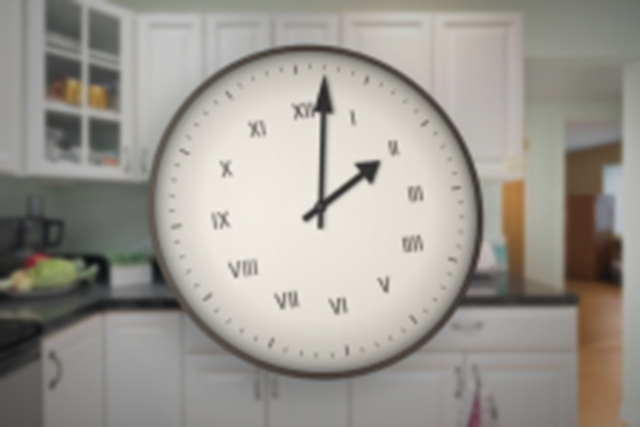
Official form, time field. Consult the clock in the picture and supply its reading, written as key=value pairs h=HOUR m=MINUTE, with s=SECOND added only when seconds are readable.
h=2 m=2
